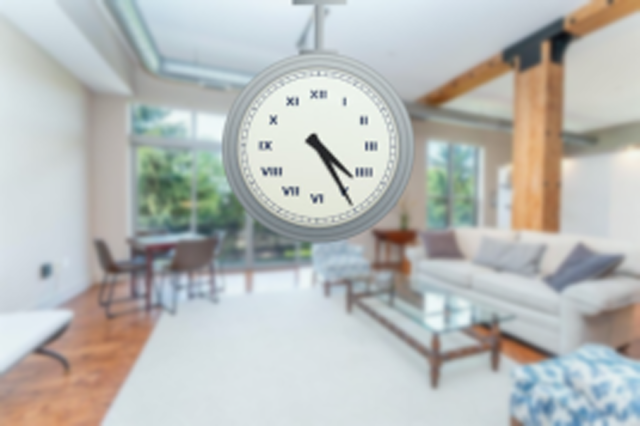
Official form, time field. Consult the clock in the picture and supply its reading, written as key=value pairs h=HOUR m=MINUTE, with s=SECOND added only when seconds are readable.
h=4 m=25
